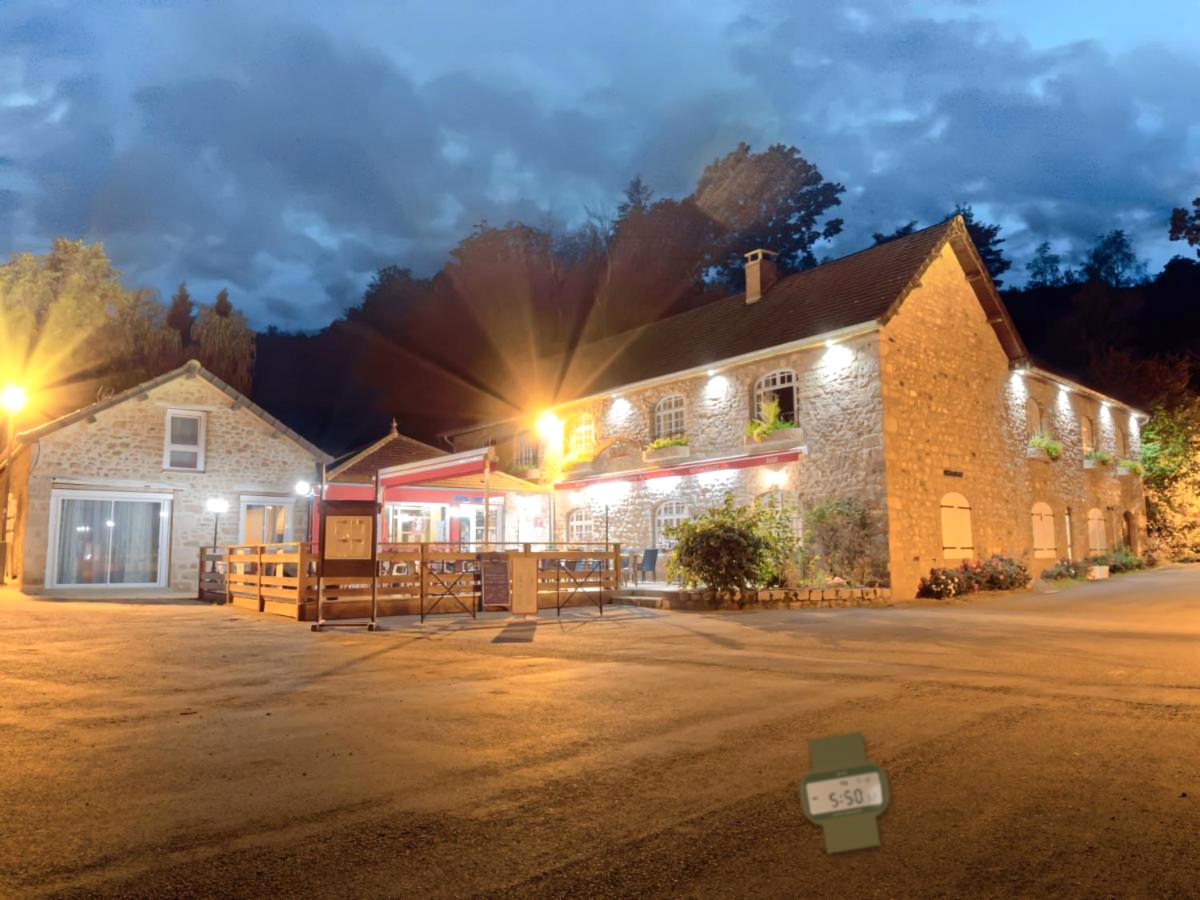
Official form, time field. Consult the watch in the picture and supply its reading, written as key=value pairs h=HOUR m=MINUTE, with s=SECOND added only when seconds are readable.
h=5 m=50
